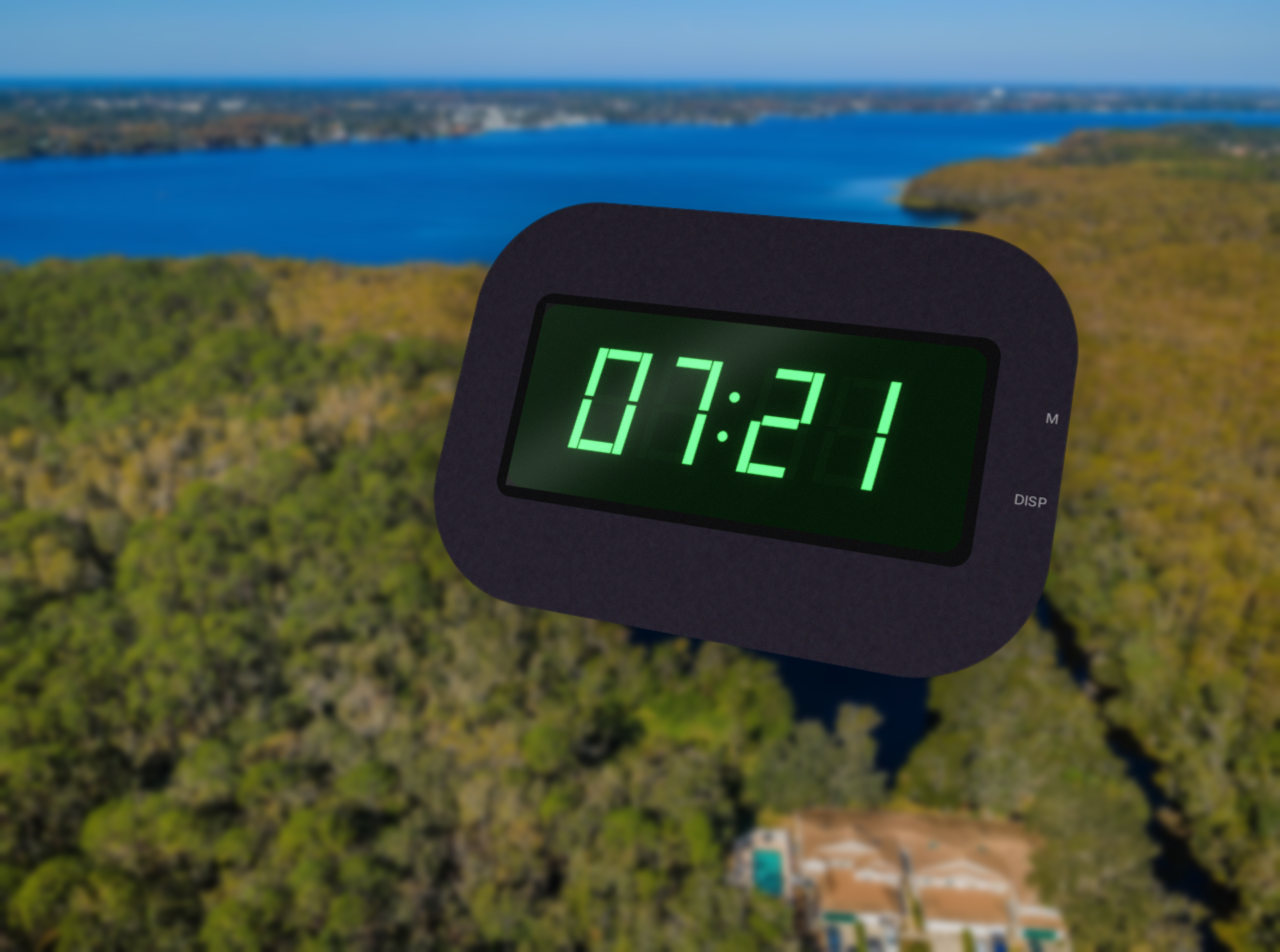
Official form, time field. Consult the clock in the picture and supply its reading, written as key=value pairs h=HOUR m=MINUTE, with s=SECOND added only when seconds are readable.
h=7 m=21
